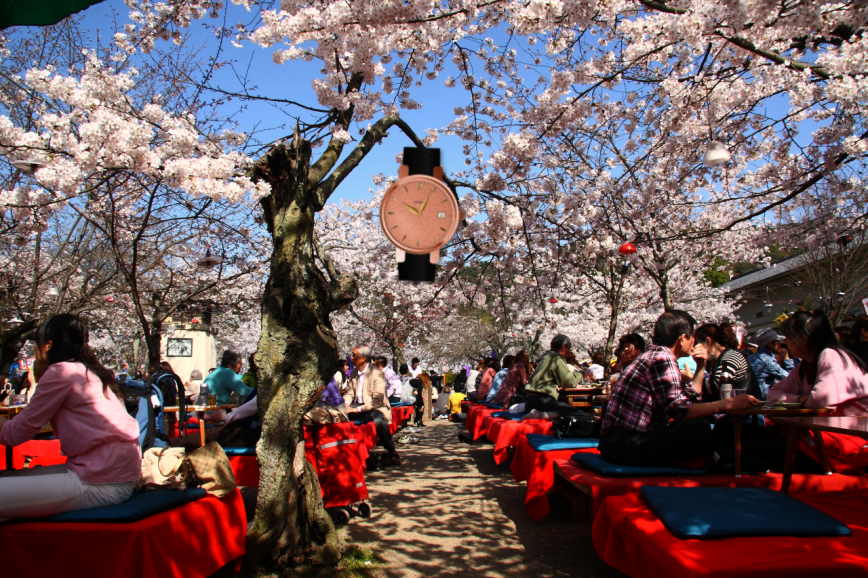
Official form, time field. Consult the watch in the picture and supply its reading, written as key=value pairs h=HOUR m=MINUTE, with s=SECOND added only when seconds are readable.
h=10 m=4
